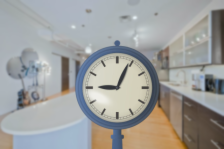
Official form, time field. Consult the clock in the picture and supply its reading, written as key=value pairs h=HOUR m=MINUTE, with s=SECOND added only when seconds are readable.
h=9 m=4
